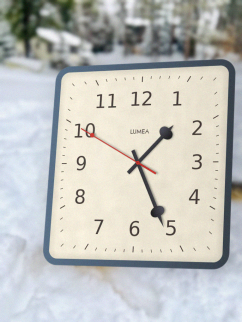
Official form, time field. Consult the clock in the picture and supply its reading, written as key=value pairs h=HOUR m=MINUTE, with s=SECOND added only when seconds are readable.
h=1 m=25 s=50
